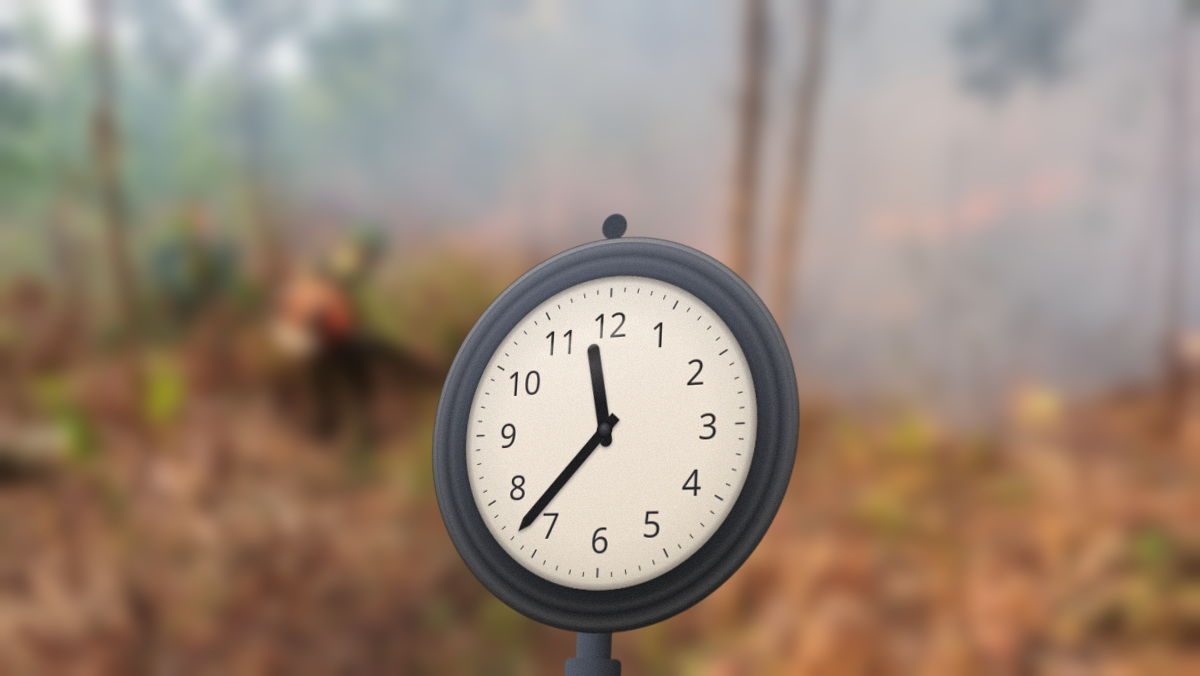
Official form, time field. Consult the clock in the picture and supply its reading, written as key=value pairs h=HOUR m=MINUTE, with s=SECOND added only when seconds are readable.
h=11 m=37
